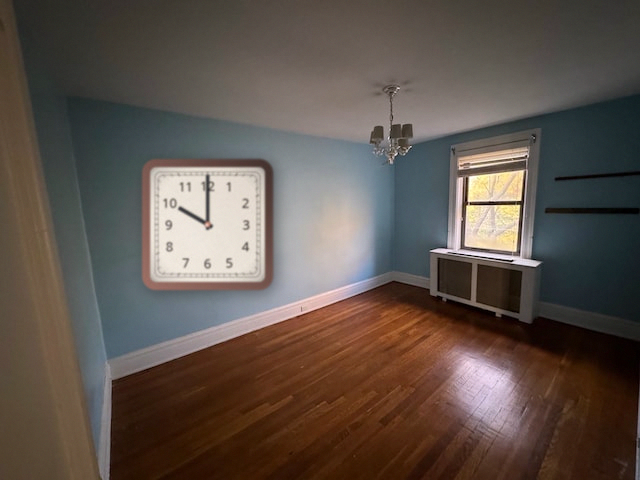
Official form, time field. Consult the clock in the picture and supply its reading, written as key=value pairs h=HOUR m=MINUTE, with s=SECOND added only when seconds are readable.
h=10 m=0
